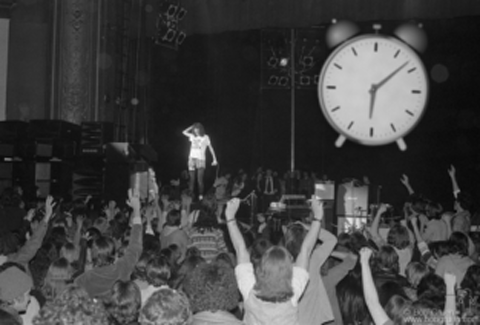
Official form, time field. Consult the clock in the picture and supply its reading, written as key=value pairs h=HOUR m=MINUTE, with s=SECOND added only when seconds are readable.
h=6 m=8
